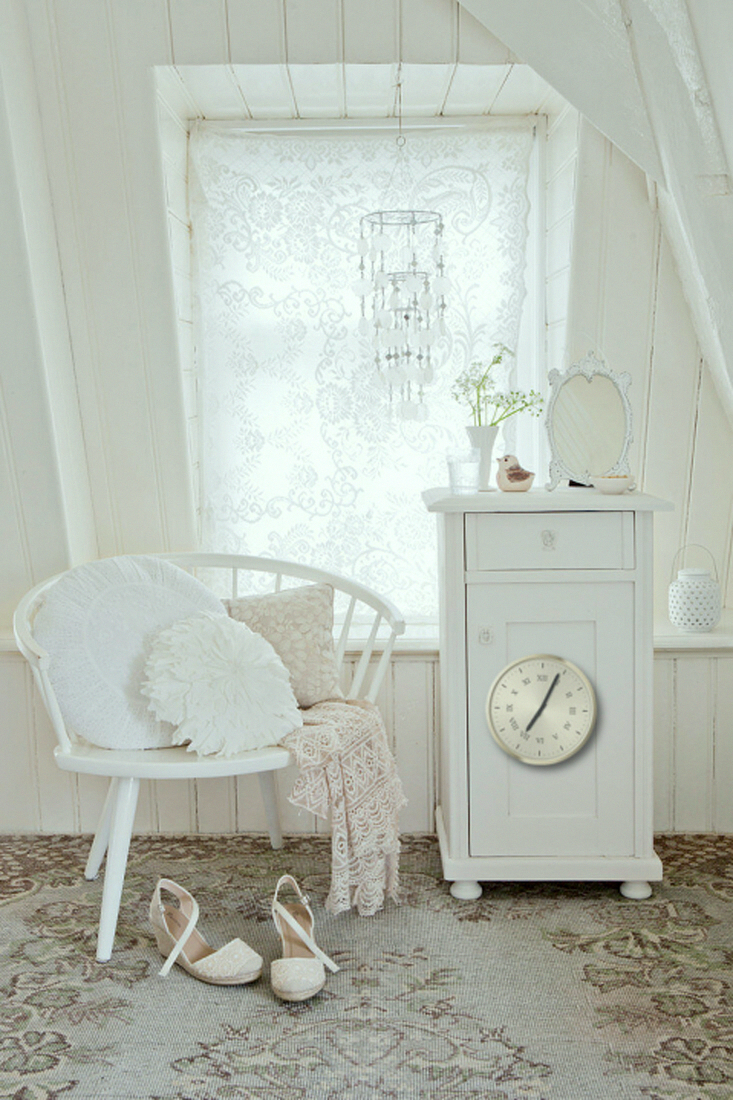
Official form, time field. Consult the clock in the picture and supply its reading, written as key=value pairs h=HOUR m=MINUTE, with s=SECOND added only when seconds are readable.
h=7 m=4
